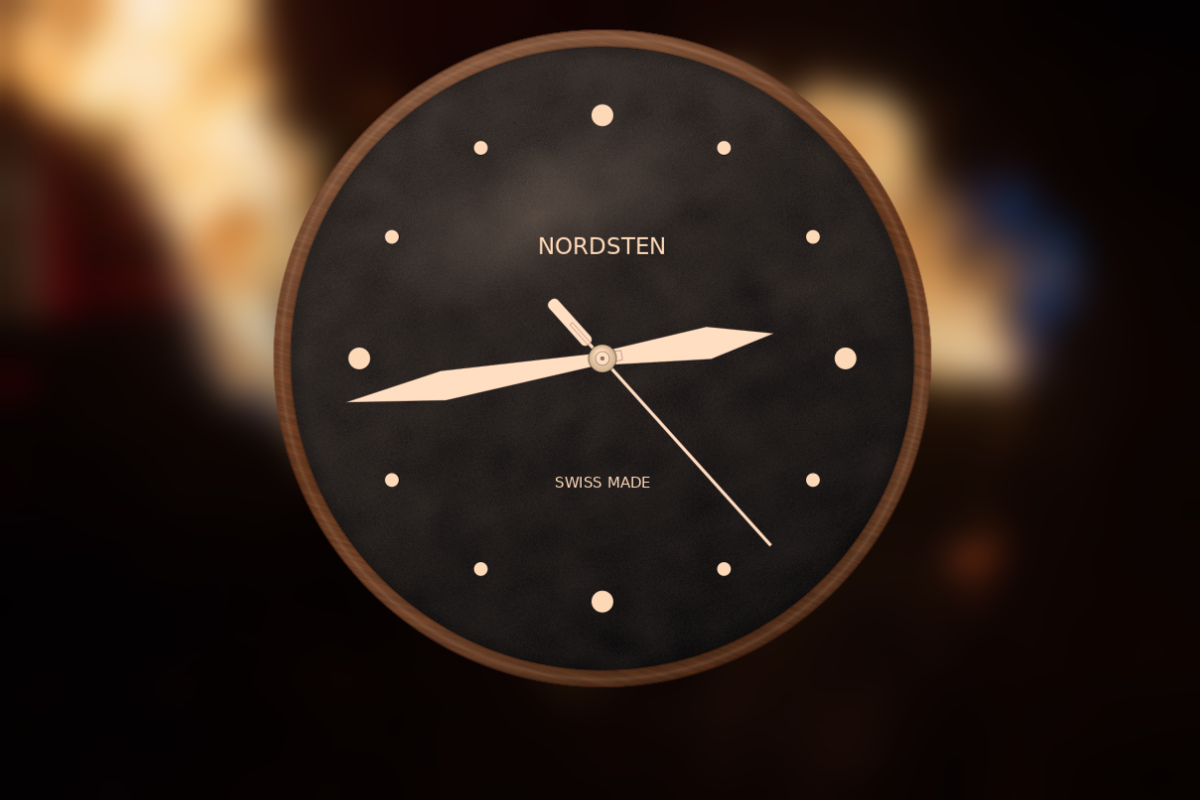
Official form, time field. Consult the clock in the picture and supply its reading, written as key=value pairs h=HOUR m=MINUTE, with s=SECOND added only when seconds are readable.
h=2 m=43 s=23
